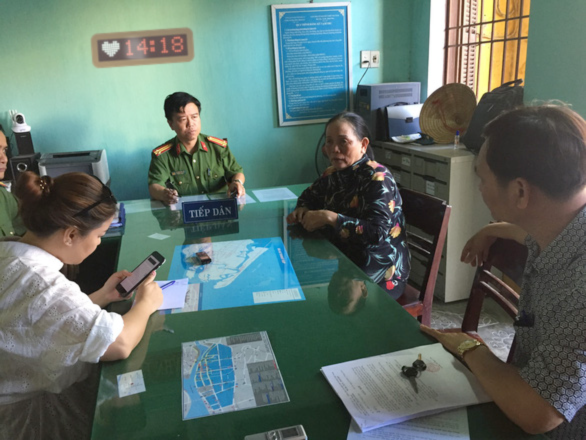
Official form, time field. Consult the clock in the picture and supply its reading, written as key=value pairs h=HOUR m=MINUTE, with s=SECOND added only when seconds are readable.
h=14 m=18
